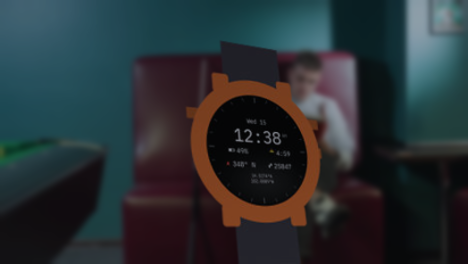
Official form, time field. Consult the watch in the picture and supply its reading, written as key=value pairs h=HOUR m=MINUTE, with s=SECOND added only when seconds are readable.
h=12 m=38
